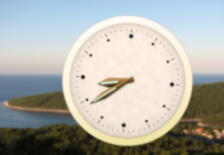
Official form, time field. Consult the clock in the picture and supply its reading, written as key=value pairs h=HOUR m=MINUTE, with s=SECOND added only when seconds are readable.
h=8 m=39
